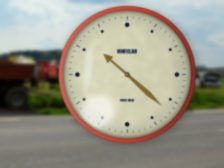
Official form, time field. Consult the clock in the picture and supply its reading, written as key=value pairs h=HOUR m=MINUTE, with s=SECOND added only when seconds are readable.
h=10 m=22
